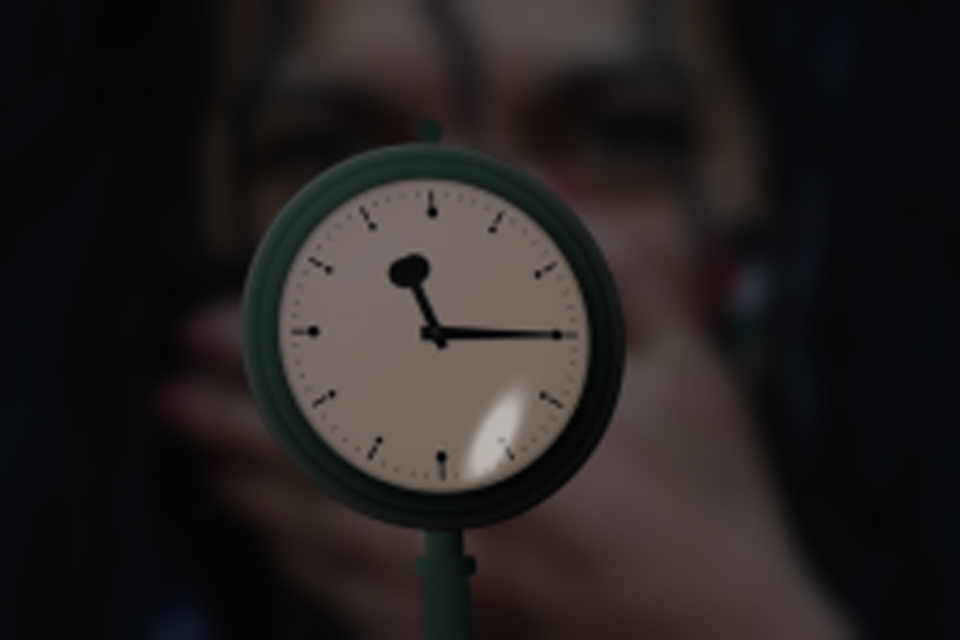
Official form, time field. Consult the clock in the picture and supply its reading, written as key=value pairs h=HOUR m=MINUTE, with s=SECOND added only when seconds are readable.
h=11 m=15
